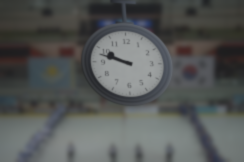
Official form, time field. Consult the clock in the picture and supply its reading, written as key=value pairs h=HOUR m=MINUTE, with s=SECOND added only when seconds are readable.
h=9 m=48
